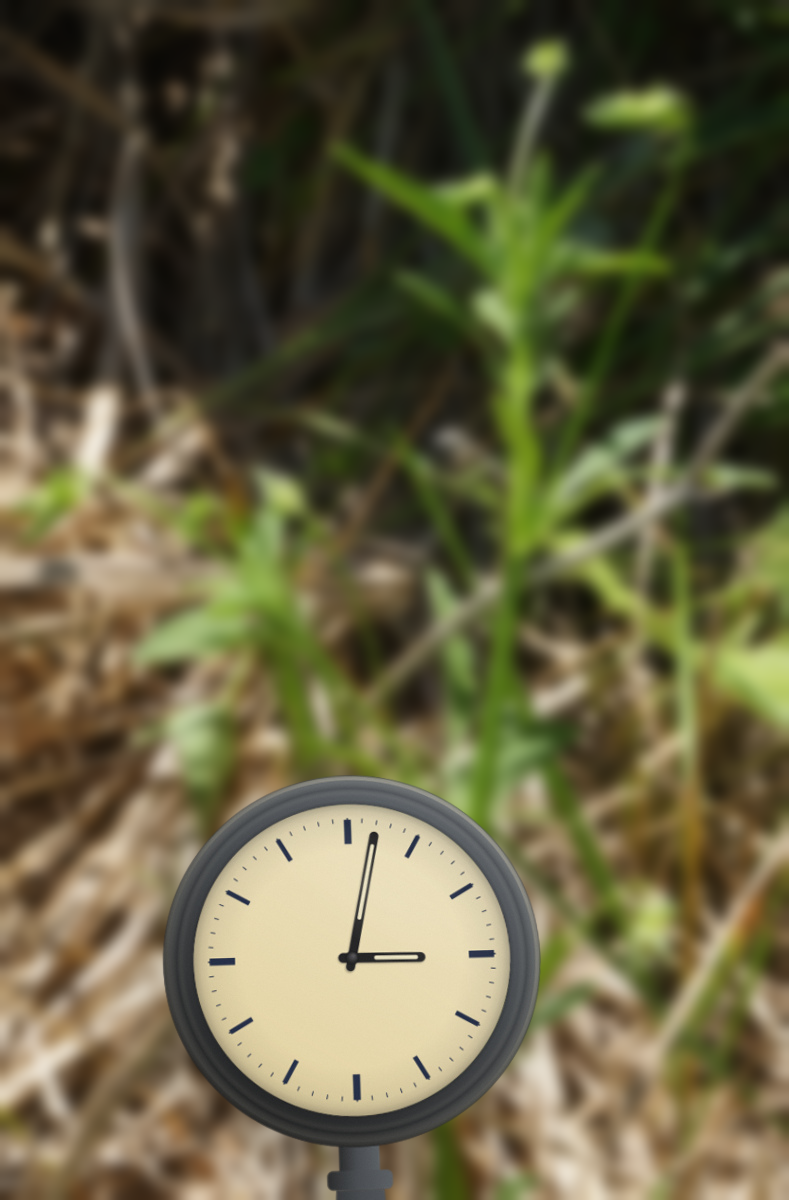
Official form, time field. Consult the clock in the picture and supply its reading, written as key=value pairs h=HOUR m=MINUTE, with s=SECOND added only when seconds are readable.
h=3 m=2
